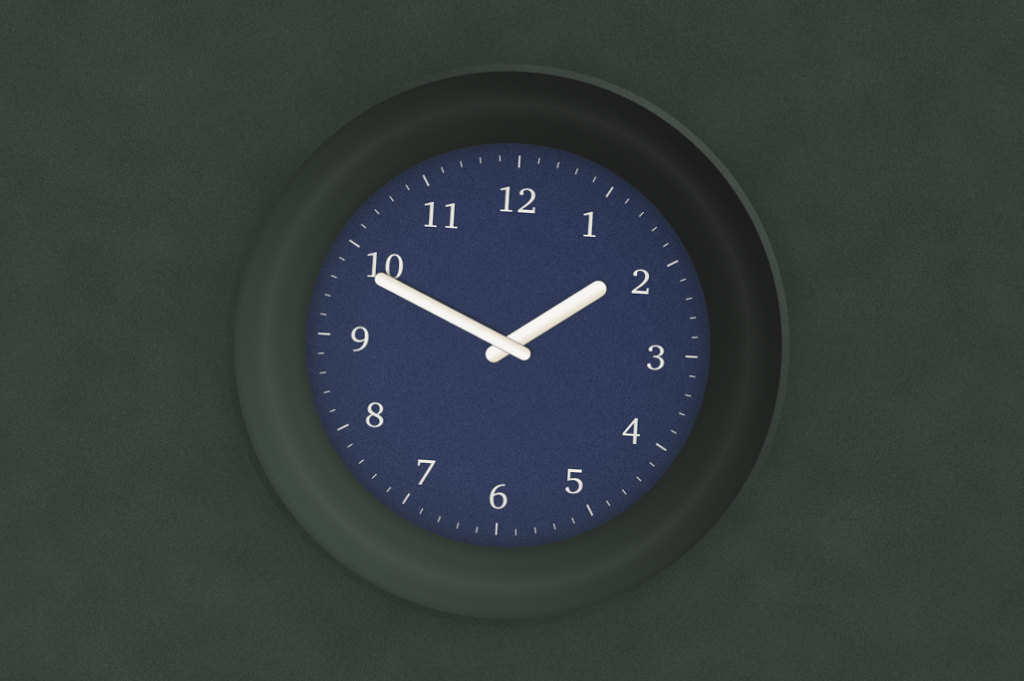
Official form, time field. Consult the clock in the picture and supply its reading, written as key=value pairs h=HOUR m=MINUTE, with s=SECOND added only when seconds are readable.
h=1 m=49
